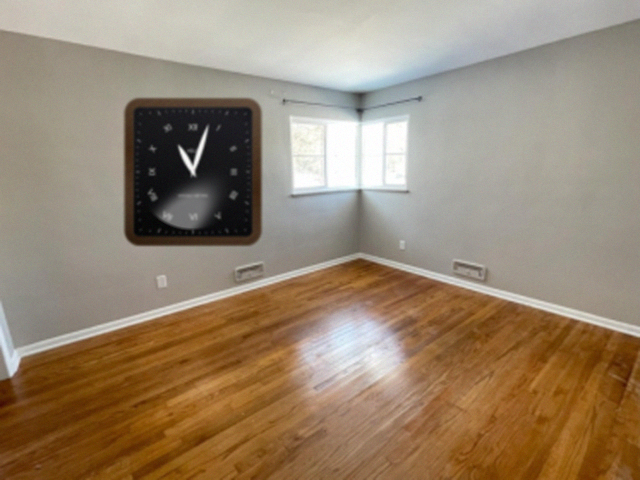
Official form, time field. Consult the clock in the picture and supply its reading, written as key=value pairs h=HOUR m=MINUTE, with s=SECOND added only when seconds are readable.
h=11 m=3
